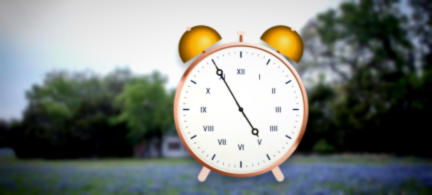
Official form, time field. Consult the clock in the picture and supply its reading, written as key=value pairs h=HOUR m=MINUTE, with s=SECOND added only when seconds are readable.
h=4 m=55
